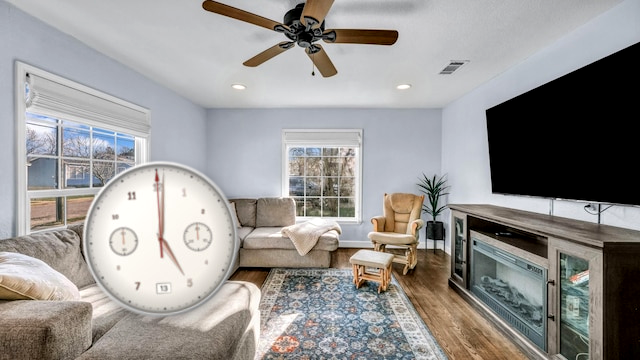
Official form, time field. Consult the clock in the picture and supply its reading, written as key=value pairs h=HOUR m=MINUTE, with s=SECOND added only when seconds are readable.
h=5 m=1
